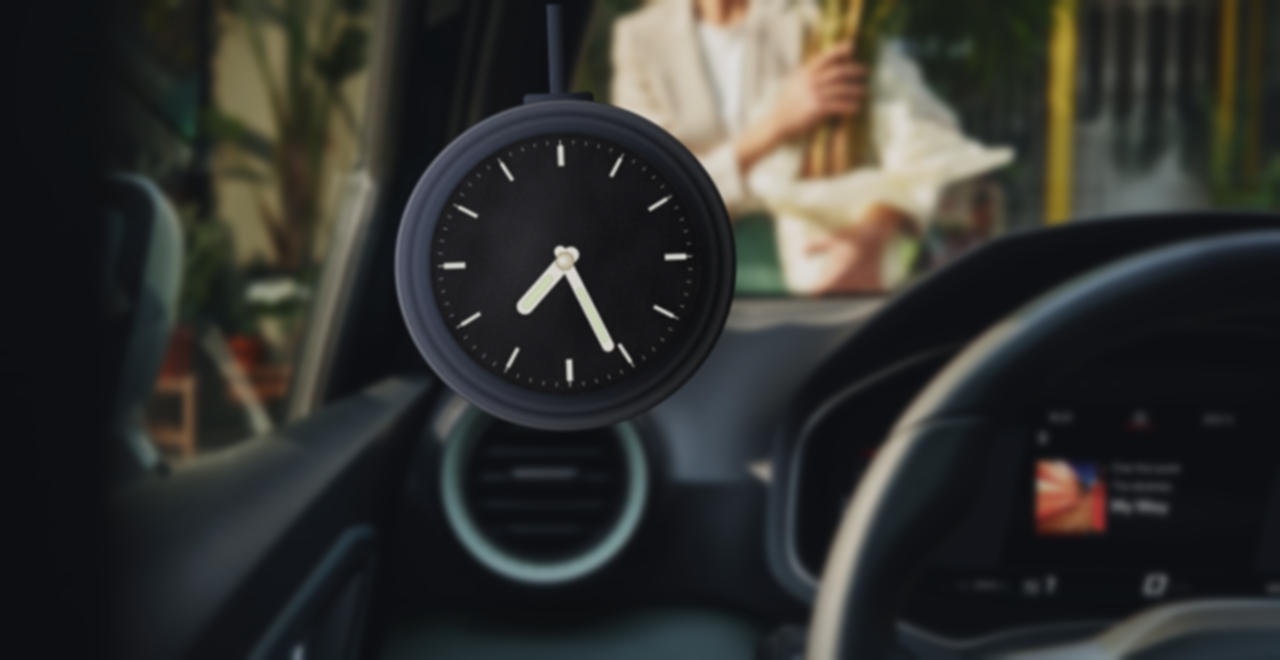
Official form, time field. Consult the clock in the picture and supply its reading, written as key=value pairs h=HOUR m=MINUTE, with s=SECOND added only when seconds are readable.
h=7 m=26
